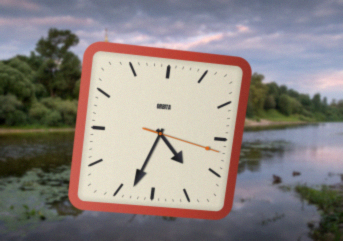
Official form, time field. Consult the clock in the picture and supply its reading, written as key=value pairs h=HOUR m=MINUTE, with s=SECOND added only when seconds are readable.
h=4 m=33 s=17
